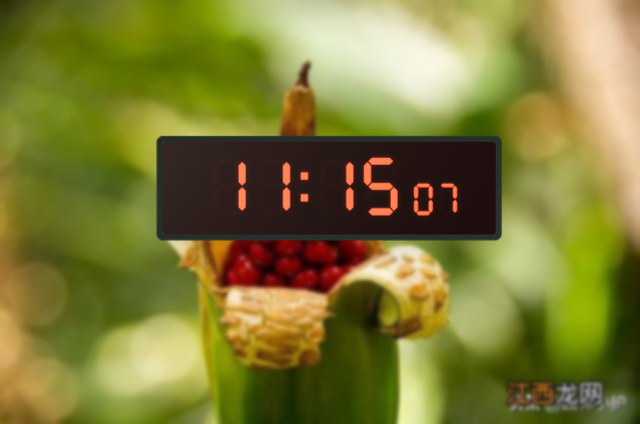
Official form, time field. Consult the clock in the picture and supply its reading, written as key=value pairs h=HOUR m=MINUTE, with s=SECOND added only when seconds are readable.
h=11 m=15 s=7
